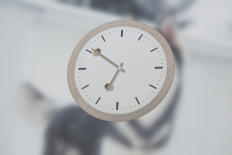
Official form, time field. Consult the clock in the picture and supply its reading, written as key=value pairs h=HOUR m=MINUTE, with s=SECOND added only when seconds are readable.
h=6 m=51
